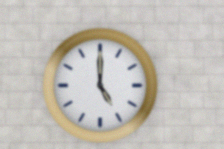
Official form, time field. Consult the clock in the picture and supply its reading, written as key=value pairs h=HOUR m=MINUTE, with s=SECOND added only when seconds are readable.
h=5 m=0
